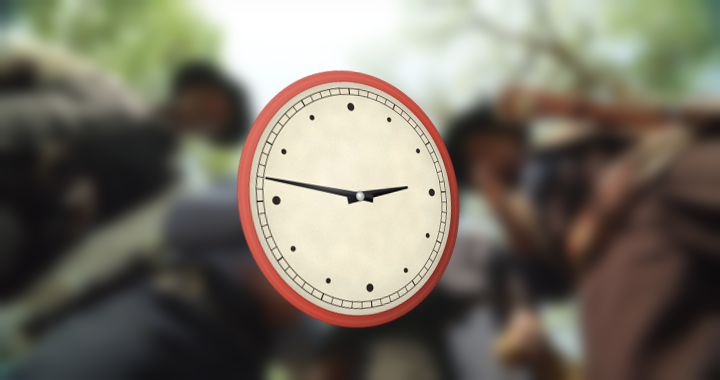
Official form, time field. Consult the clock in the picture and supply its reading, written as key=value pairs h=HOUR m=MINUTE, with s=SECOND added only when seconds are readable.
h=2 m=47
